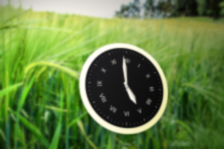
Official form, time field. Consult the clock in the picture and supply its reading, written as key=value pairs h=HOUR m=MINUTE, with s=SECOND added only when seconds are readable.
h=4 m=59
